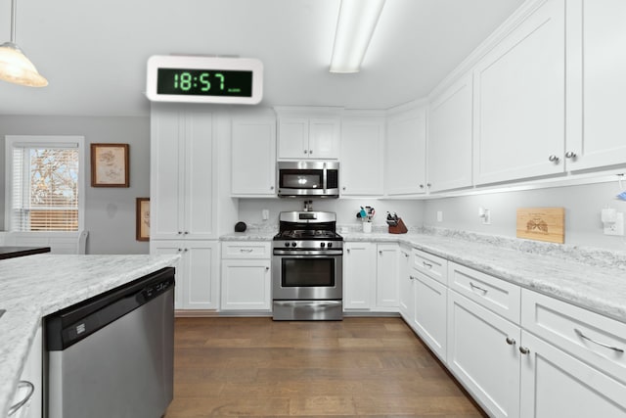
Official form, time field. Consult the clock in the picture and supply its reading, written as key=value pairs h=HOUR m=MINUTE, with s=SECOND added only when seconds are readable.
h=18 m=57
